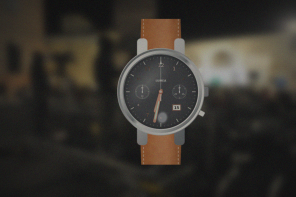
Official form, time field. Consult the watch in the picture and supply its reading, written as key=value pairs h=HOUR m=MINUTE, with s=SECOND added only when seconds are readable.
h=6 m=32
